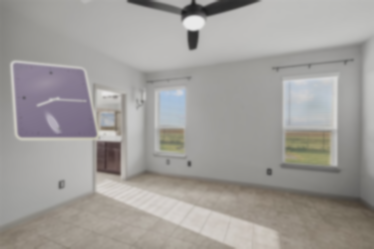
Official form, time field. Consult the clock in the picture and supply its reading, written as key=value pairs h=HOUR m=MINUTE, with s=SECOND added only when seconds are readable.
h=8 m=15
